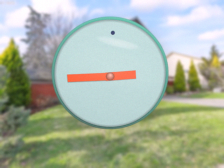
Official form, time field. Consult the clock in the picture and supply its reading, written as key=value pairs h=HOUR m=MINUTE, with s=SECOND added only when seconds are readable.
h=2 m=44
